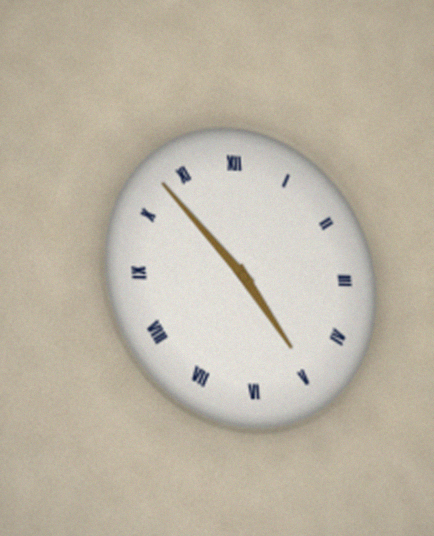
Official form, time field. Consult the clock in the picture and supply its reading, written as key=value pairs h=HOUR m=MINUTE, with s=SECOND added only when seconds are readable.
h=4 m=53
